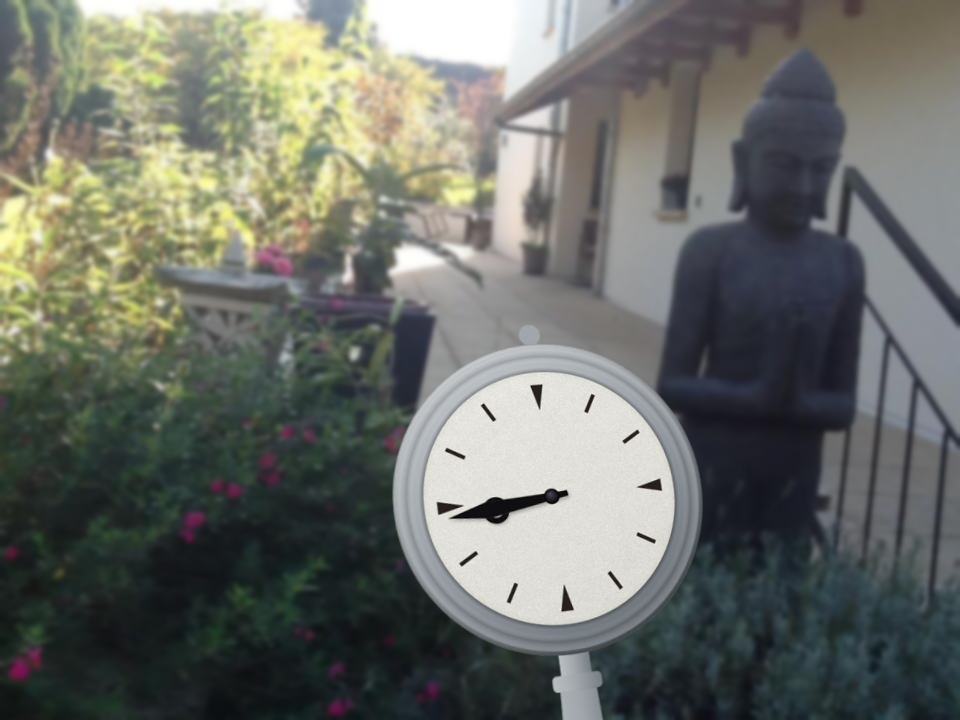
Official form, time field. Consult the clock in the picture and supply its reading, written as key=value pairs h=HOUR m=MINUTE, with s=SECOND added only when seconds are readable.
h=8 m=44
